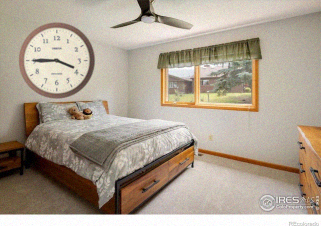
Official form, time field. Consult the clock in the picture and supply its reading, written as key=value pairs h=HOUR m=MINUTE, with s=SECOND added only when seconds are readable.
h=3 m=45
